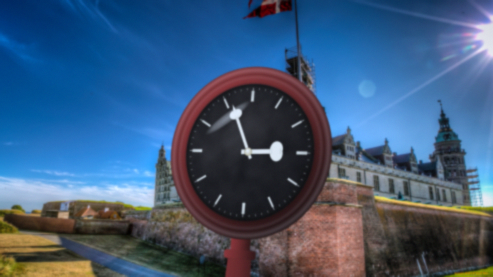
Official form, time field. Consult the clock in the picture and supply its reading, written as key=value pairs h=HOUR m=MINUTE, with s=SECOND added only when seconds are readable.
h=2 m=56
